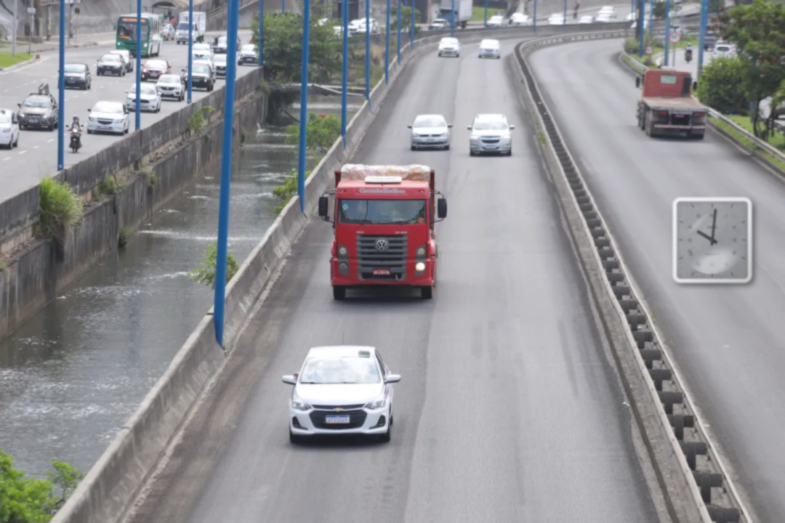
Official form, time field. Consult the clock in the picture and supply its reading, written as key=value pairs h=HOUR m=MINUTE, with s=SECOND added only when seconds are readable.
h=10 m=1
